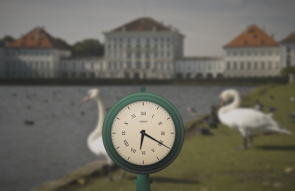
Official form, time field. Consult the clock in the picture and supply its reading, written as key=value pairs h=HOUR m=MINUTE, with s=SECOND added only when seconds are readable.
h=6 m=20
